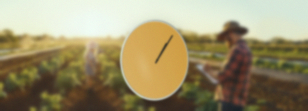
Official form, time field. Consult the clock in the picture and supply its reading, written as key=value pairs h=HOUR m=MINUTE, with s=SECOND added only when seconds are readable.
h=1 m=6
